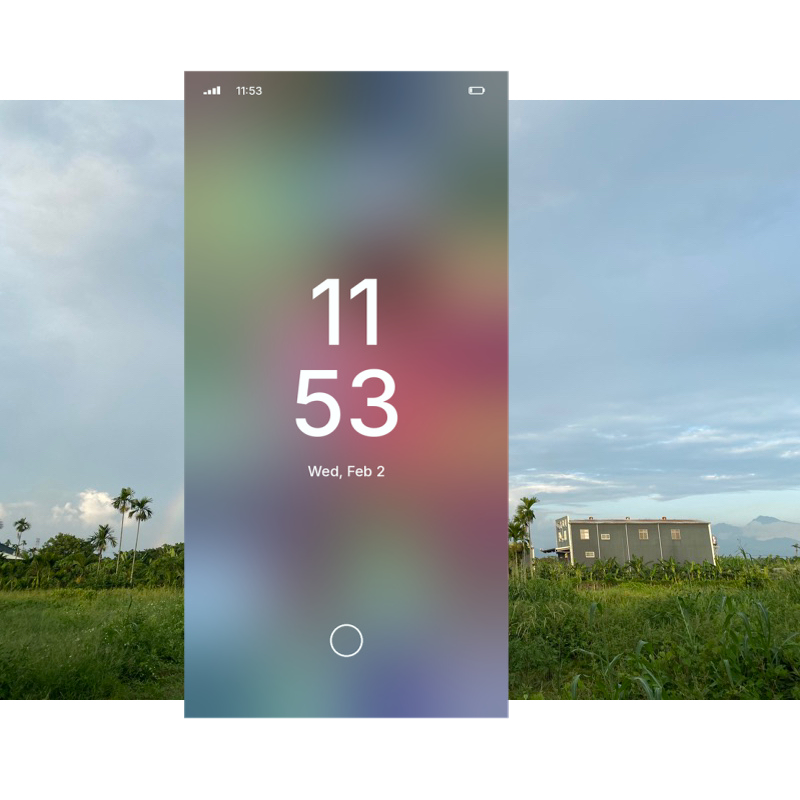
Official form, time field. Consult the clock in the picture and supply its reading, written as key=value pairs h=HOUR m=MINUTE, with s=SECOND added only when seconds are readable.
h=11 m=53
